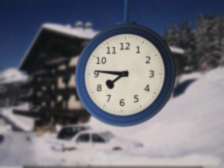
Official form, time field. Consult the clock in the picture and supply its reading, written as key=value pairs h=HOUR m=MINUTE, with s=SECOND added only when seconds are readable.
h=7 m=46
